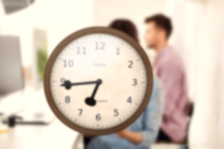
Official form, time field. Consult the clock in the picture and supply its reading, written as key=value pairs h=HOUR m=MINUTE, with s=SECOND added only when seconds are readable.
h=6 m=44
